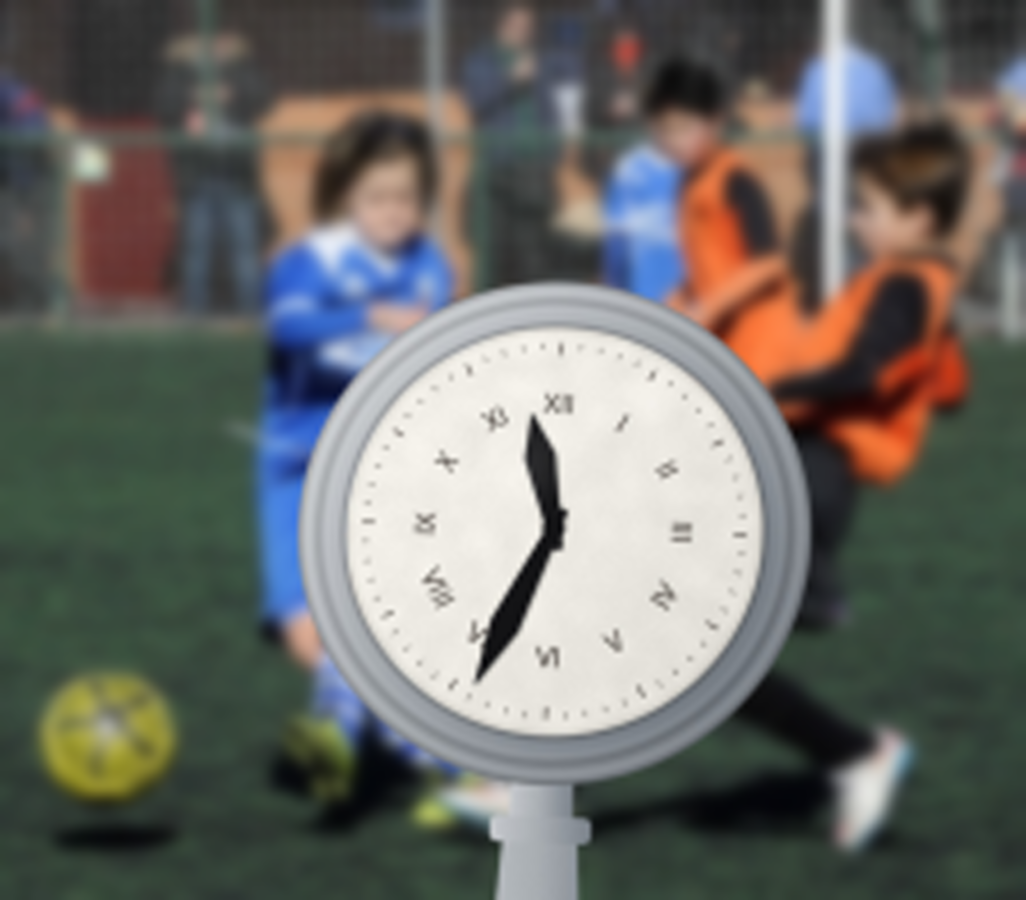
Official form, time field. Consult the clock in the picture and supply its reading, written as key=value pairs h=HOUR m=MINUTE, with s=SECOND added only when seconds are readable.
h=11 m=34
